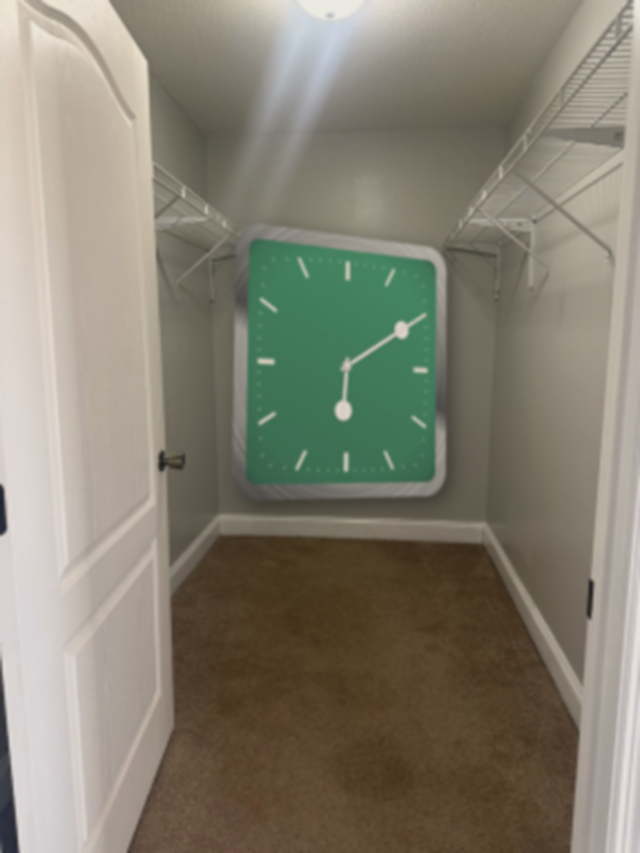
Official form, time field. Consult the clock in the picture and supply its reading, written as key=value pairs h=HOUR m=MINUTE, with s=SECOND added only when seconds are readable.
h=6 m=10
